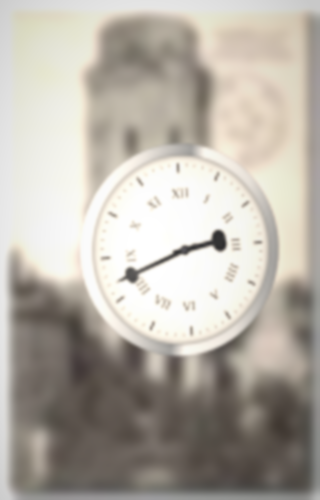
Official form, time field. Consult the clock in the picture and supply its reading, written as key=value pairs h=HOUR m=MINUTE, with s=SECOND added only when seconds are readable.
h=2 m=42
